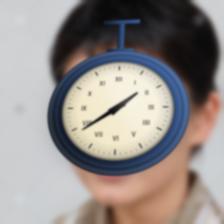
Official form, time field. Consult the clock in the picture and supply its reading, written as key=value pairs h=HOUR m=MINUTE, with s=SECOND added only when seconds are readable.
h=1 m=39
